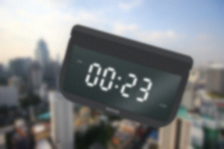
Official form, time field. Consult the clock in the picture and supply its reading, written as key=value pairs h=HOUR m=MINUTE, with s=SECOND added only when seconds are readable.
h=0 m=23
